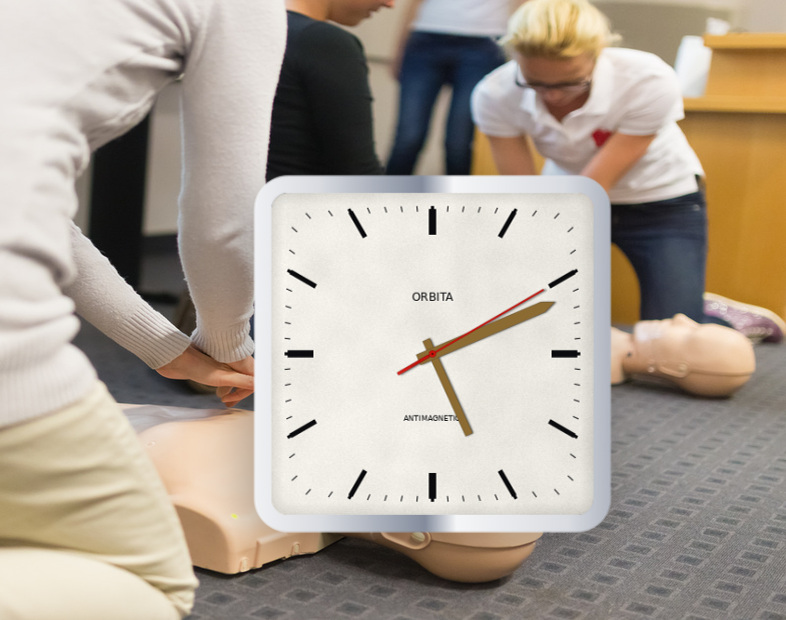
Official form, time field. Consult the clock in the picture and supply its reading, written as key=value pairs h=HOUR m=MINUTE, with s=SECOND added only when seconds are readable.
h=5 m=11 s=10
